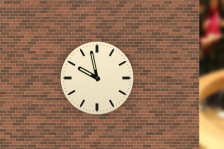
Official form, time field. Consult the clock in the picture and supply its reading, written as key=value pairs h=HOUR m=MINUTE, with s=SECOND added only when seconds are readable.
h=9 m=58
